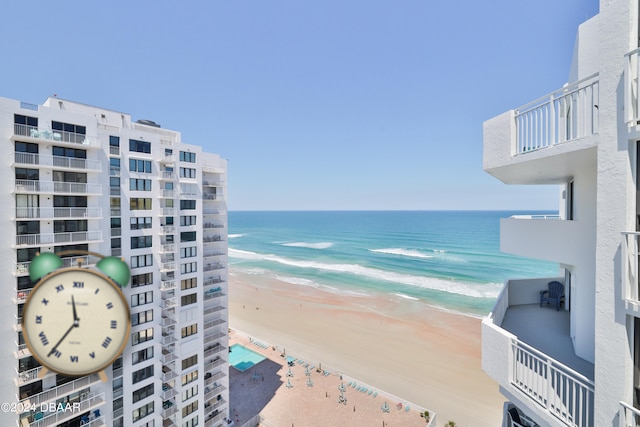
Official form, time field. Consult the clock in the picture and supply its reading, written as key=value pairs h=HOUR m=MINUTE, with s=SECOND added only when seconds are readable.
h=11 m=36
